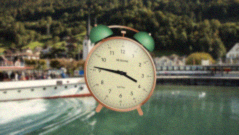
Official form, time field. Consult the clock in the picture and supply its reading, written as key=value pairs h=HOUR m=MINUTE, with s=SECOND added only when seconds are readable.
h=3 m=46
